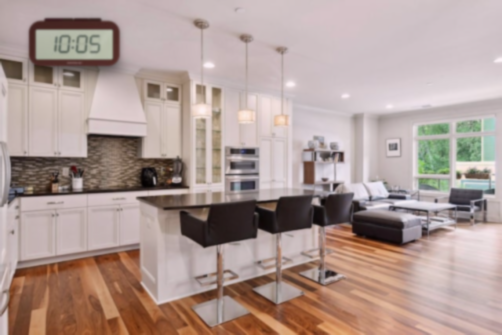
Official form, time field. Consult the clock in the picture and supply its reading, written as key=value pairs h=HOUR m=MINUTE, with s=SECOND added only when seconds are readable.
h=10 m=5
